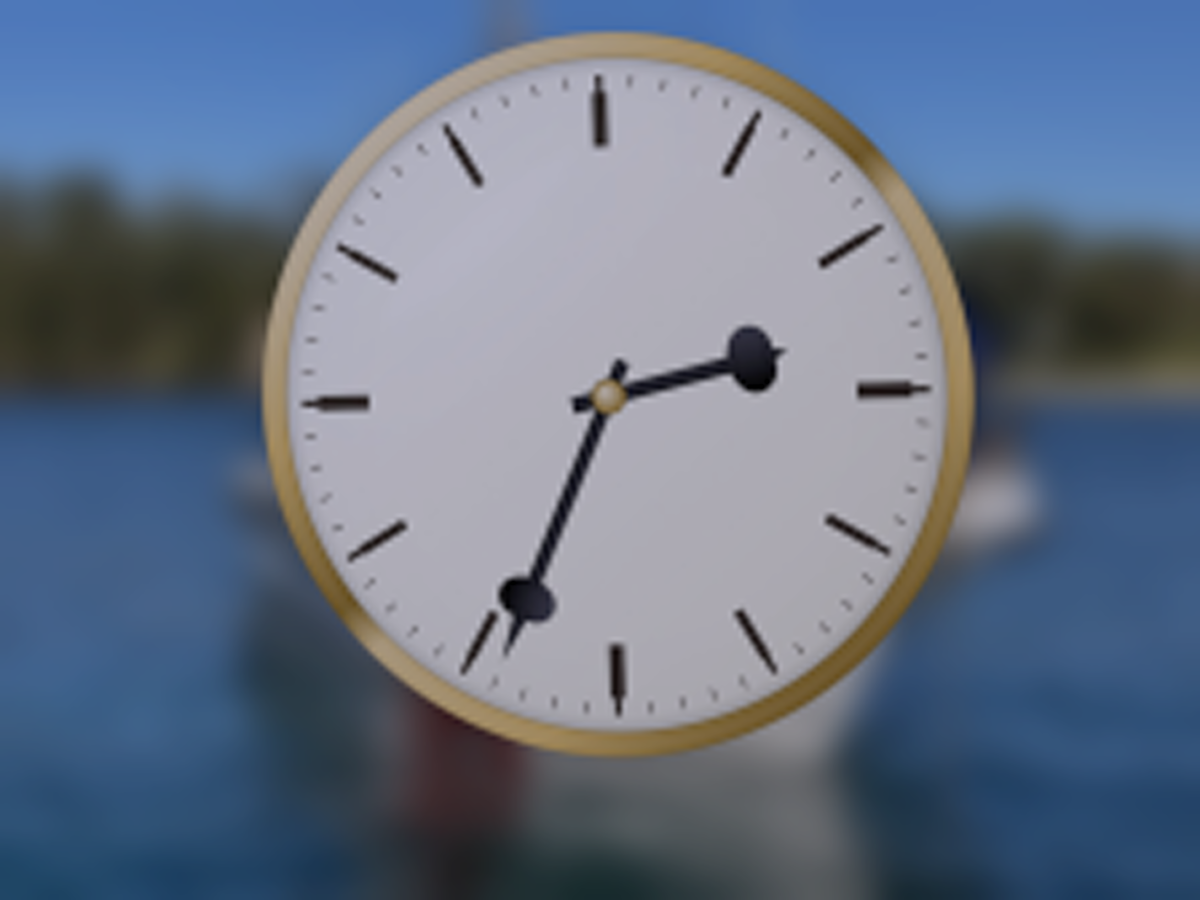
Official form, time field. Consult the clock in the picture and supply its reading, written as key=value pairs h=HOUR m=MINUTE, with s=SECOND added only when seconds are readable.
h=2 m=34
